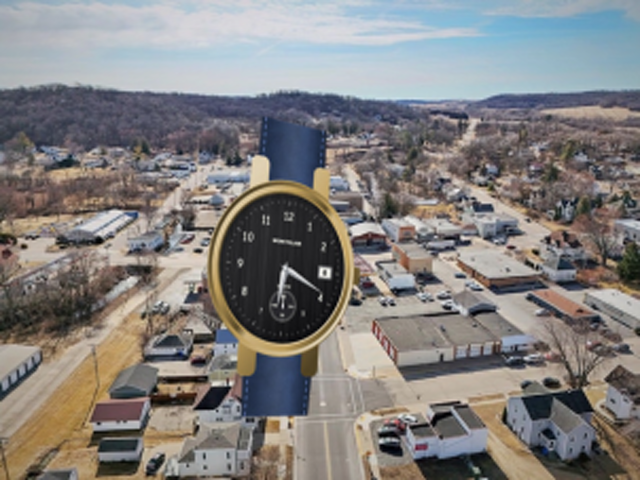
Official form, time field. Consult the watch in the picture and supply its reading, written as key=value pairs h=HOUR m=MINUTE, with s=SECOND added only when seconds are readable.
h=6 m=19
